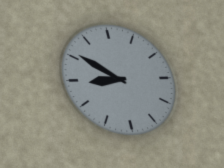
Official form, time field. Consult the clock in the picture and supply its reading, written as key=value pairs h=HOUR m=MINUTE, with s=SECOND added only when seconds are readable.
h=8 m=51
